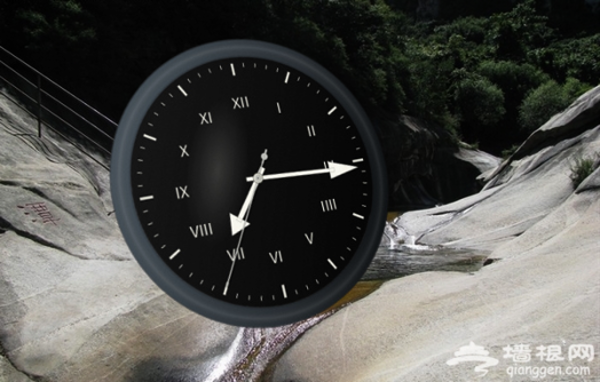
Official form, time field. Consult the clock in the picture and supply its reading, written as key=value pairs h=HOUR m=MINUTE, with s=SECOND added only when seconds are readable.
h=7 m=15 s=35
